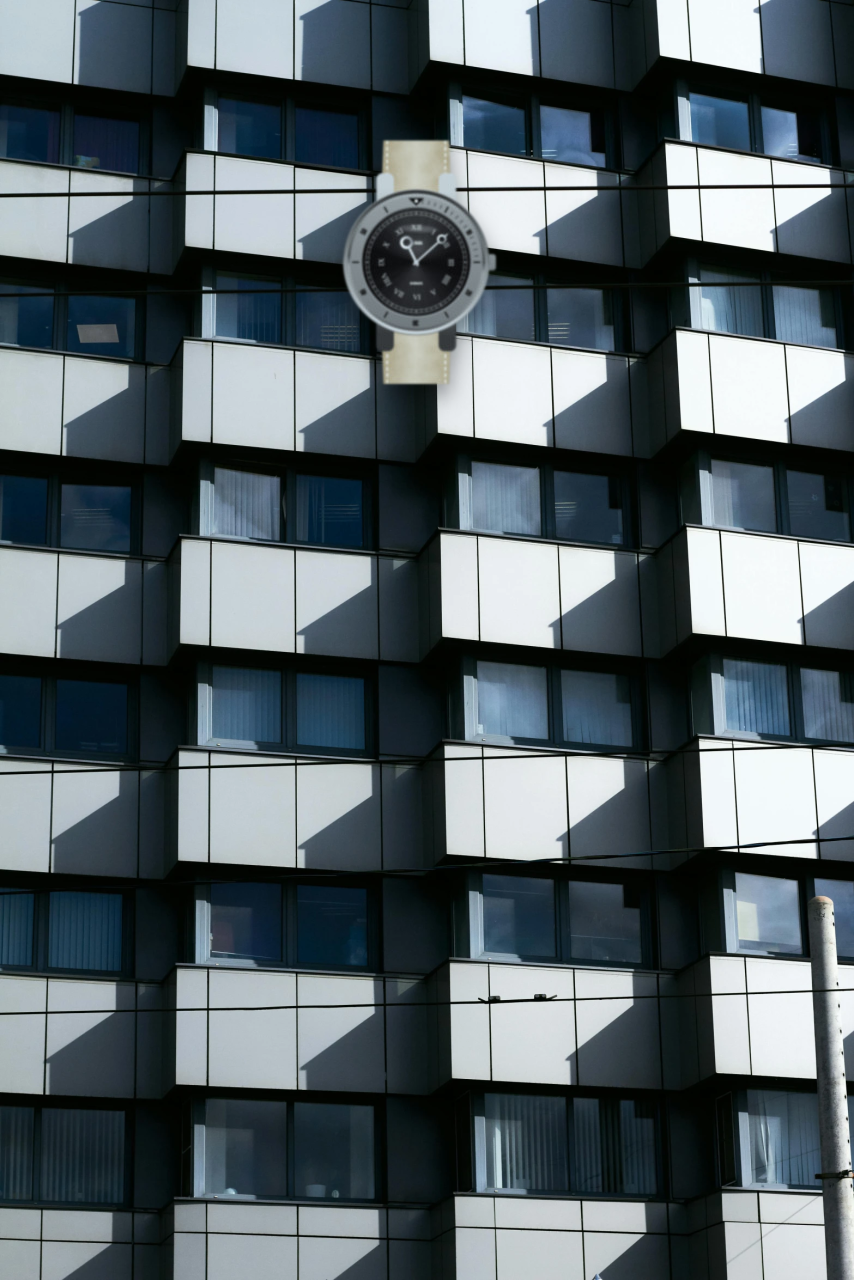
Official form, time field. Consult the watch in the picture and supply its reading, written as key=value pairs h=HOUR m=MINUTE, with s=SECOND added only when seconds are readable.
h=11 m=8
